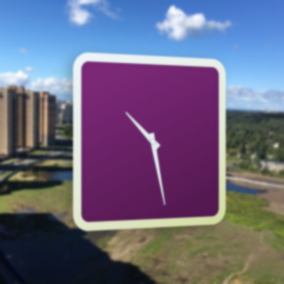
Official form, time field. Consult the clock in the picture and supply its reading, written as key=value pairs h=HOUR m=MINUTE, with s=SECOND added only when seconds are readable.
h=10 m=28
